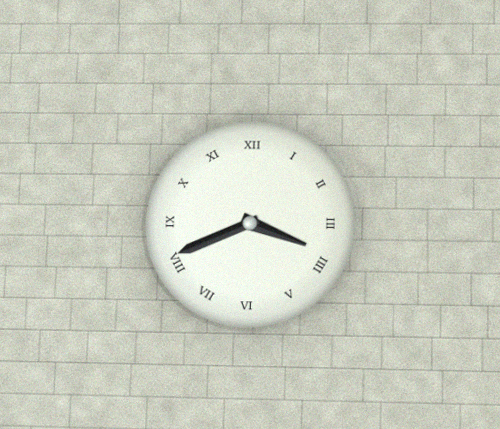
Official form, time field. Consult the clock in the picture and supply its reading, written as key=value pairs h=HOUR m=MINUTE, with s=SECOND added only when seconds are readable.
h=3 m=41
